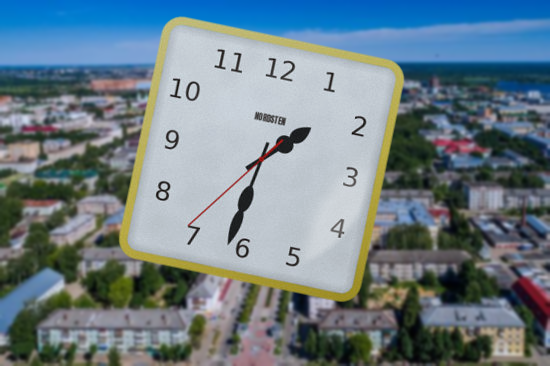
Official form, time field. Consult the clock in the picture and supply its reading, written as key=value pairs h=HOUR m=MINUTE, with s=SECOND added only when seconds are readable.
h=1 m=31 s=36
